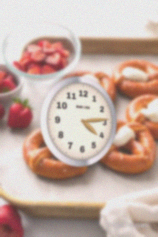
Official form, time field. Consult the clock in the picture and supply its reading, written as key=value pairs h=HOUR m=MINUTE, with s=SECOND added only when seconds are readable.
h=4 m=14
